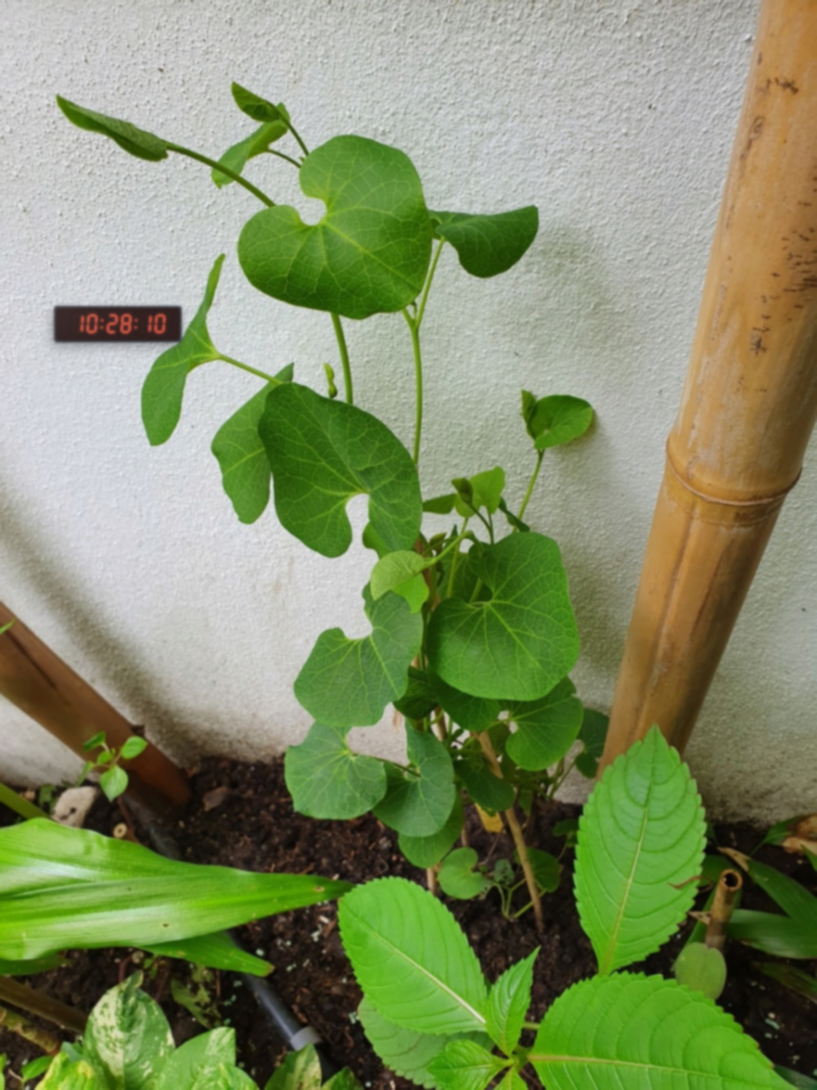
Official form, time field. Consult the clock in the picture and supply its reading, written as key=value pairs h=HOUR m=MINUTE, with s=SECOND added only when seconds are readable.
h=10 m=28 s=10
